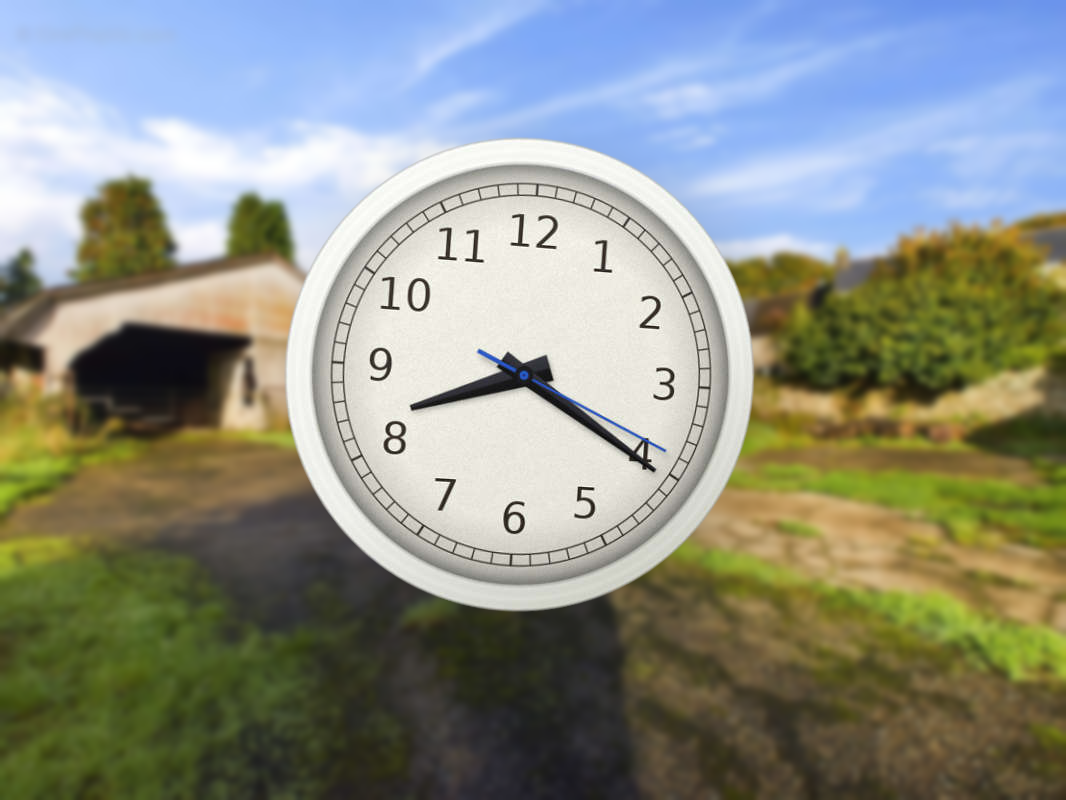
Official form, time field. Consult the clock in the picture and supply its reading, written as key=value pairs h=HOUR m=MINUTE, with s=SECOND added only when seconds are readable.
h=8 m=20 s=19
